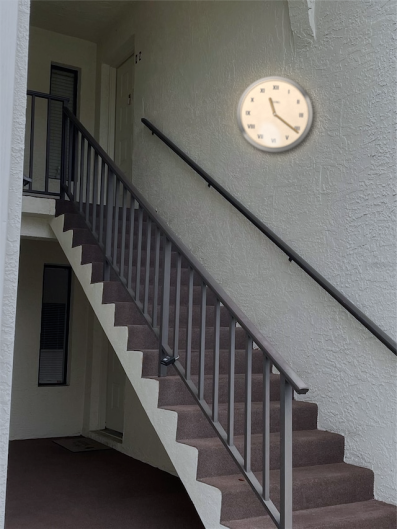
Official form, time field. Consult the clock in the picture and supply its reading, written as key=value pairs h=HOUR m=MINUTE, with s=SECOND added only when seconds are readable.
h=11 m=21
